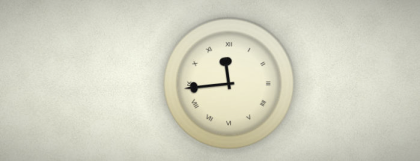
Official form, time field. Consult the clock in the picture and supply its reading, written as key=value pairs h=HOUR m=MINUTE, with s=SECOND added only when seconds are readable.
h=11 m=44
